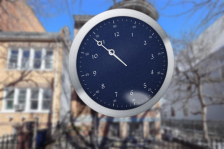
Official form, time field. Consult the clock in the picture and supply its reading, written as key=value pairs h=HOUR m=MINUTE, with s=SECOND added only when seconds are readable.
h=10 m=54
